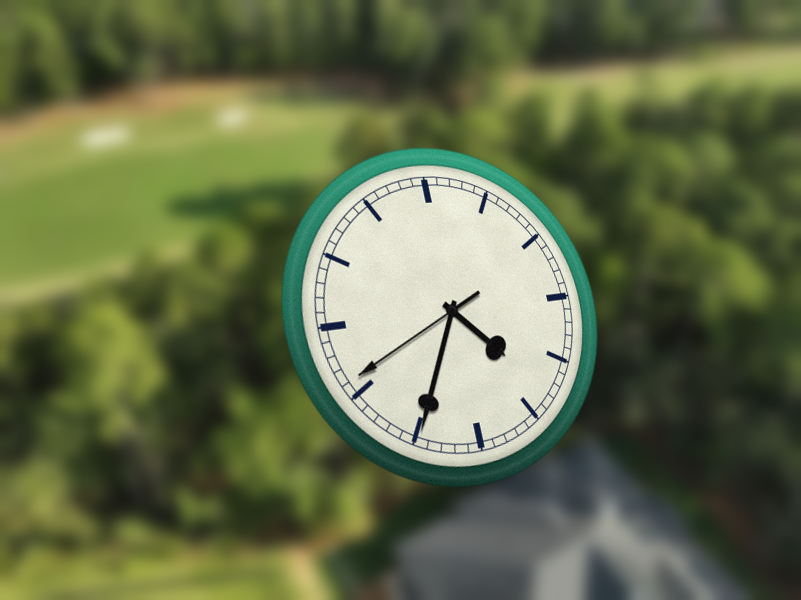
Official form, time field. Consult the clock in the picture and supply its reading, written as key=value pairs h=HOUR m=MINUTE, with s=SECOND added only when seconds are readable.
h=4 m=34 s=41
